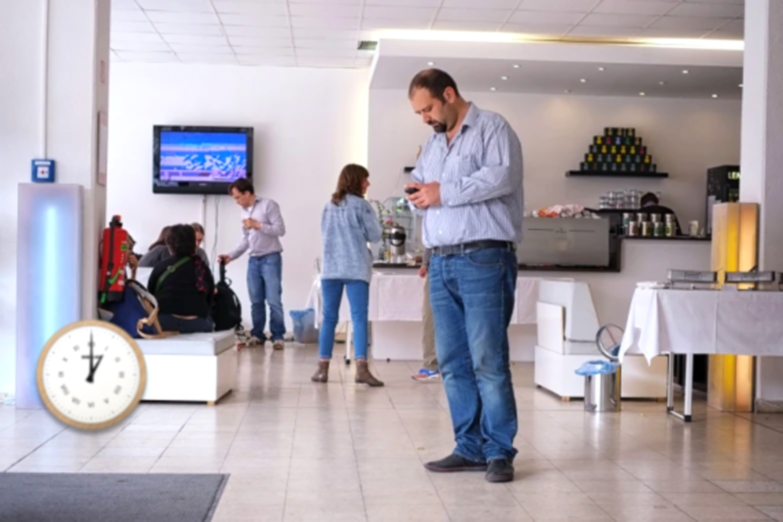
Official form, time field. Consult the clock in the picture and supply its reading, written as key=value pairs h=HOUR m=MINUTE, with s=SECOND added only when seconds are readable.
h=1 m=0
